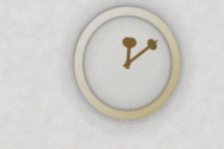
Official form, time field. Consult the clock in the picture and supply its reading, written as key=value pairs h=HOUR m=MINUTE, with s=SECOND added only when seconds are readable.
h=12 m=9
